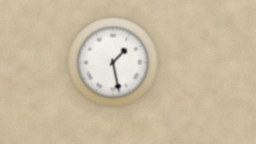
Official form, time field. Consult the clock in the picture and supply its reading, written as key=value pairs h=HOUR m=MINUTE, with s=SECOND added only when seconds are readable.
h=1 m=28
